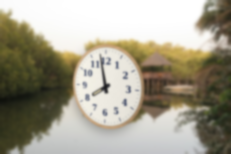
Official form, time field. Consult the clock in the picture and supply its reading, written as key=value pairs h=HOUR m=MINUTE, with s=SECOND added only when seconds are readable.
h=7 m=58
